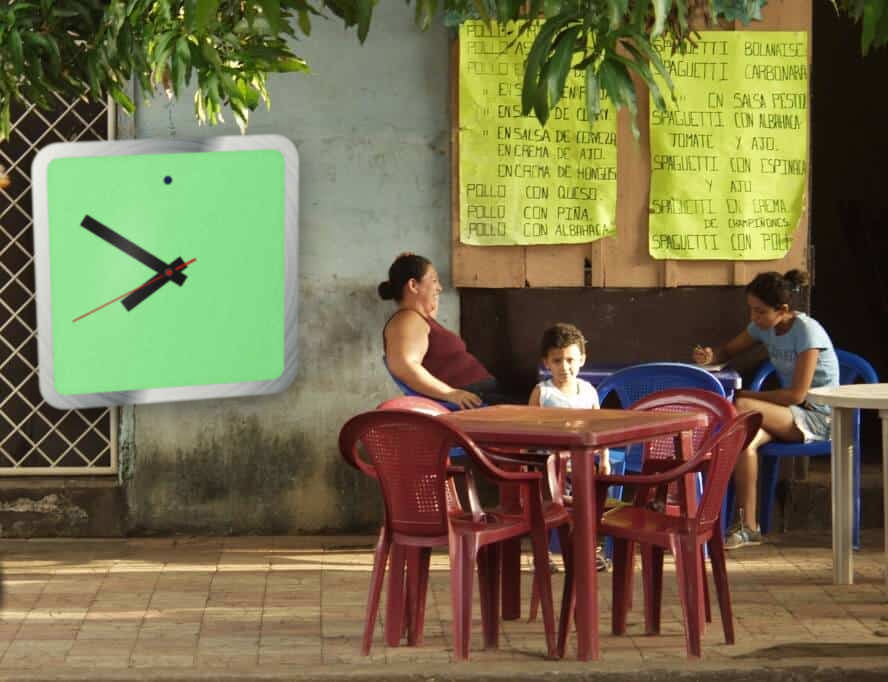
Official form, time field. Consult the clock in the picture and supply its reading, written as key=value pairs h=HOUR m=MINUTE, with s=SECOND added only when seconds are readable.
h=7 m=50 s=41
